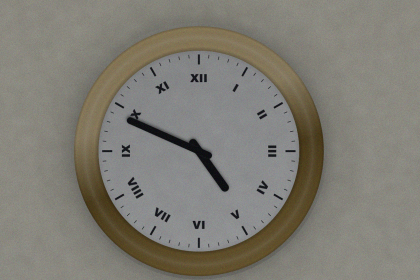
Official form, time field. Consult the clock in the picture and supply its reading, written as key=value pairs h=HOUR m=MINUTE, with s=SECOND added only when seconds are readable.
h=4 m=49
